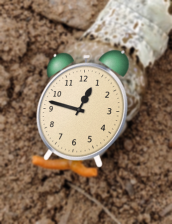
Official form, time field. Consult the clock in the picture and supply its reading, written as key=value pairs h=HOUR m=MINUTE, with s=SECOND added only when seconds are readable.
h=12 m=47
